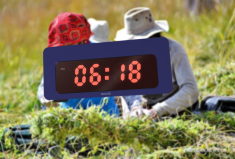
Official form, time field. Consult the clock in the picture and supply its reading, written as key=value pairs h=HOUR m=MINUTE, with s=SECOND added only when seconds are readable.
h=6 m=18
